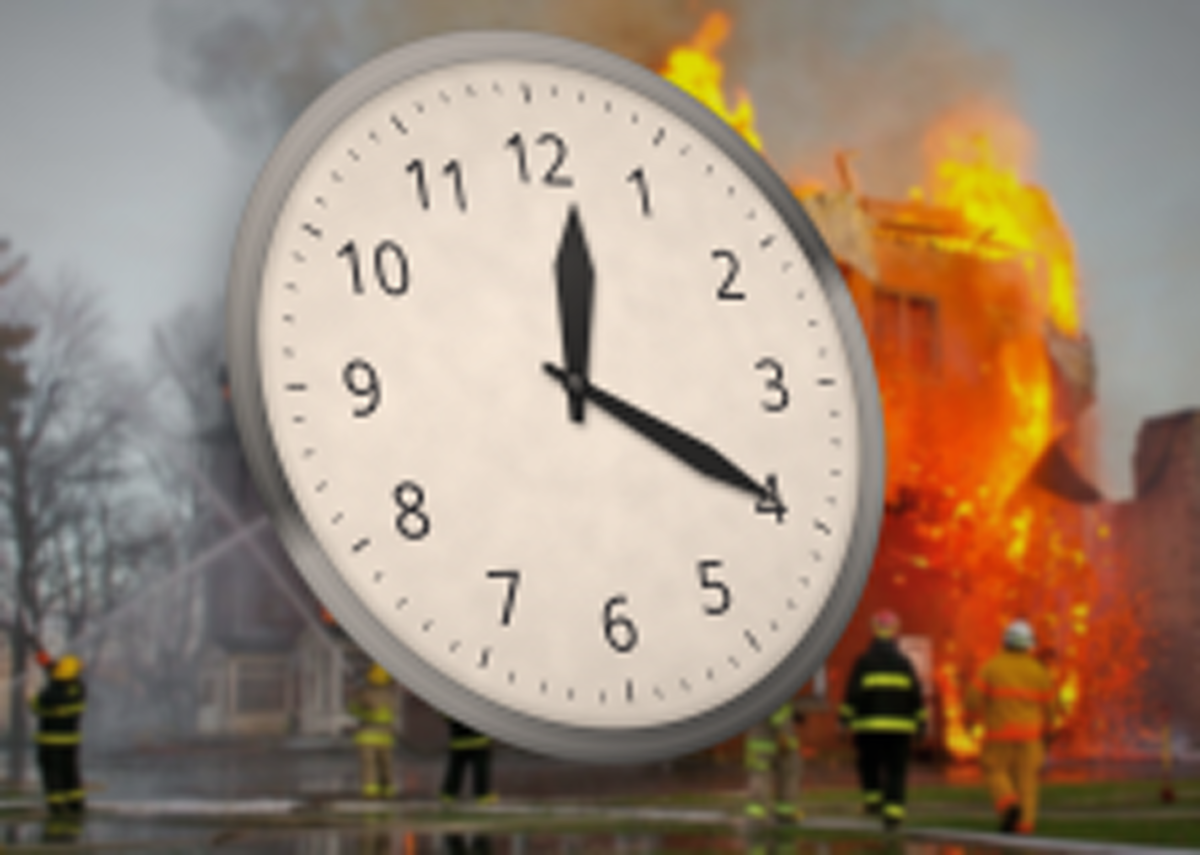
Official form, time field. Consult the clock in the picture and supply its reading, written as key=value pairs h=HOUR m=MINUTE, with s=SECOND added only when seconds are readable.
h=12 m=20
